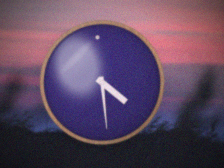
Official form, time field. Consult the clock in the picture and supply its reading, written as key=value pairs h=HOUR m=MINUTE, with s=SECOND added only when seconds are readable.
h=4 m=30
